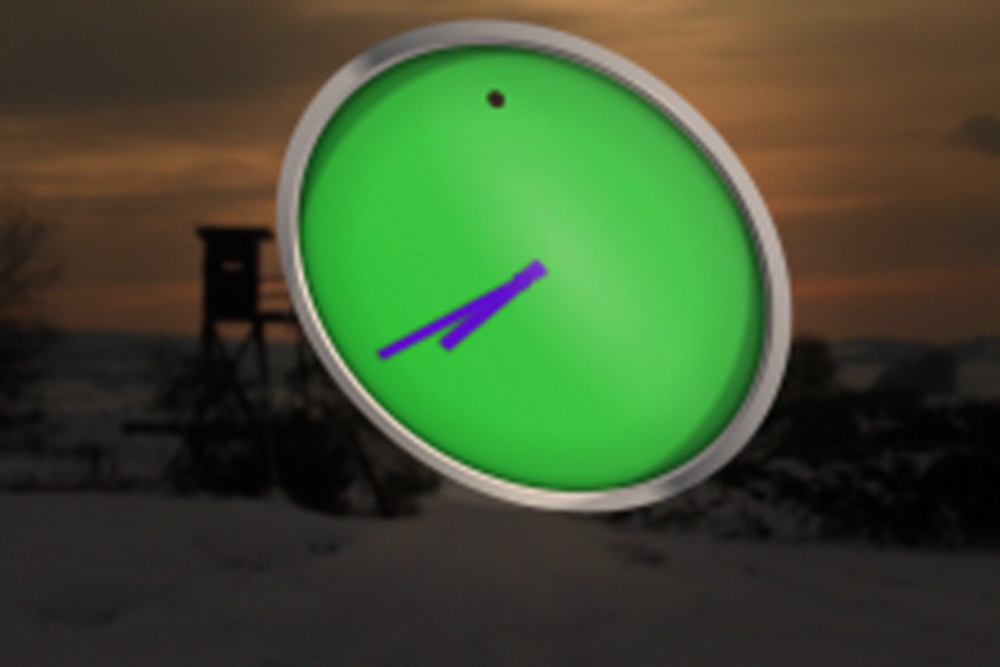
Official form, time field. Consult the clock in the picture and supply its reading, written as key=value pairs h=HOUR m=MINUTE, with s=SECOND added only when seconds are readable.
h=7 m=40
